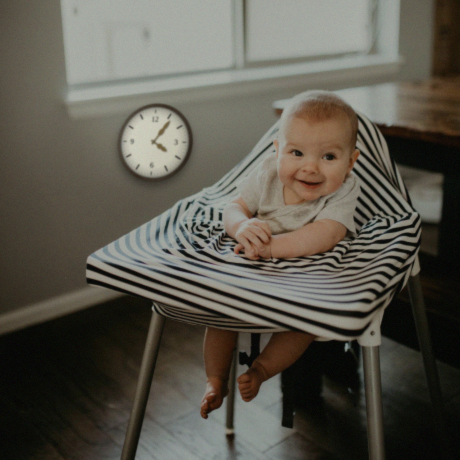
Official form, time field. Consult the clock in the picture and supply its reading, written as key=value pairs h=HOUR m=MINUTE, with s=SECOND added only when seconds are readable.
h=4 m=6
